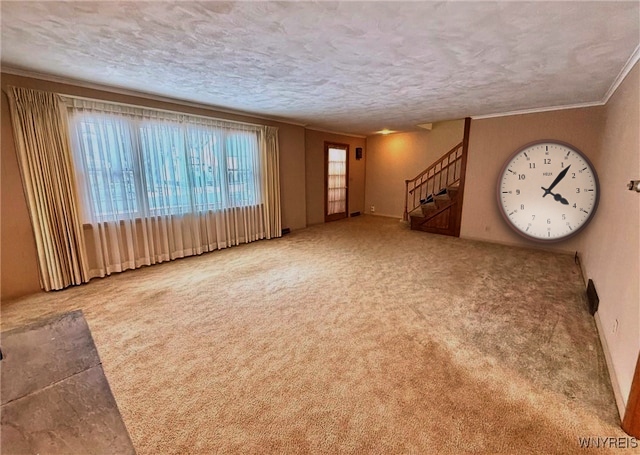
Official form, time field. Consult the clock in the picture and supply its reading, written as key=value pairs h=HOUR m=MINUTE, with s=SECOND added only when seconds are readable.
h=4 m=7
